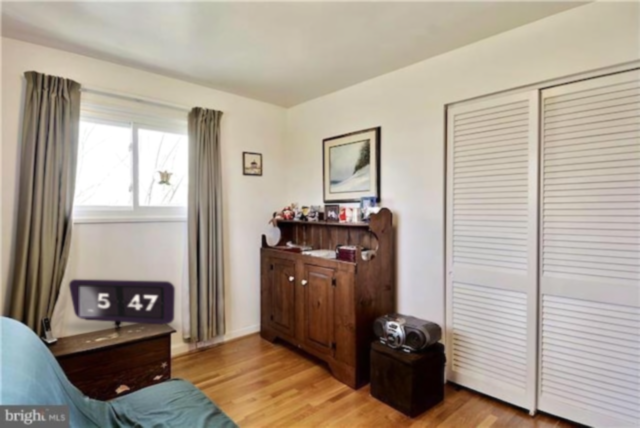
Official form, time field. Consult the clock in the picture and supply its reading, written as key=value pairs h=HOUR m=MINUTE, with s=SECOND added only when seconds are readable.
h=5 m=47
